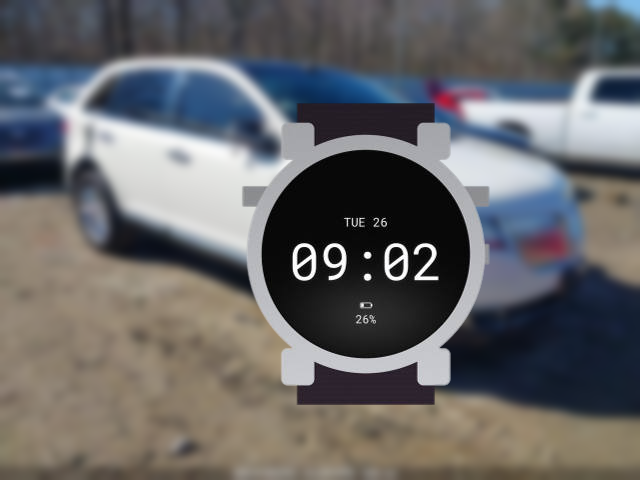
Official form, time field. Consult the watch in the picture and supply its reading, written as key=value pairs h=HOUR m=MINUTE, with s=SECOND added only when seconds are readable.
h=9 m=2
